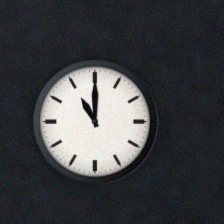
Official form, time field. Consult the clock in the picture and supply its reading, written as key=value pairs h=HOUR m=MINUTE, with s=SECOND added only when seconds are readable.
h=11 m=0
